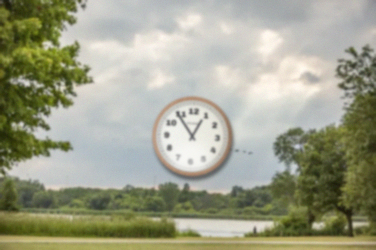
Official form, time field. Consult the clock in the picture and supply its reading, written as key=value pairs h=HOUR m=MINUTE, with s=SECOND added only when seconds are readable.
h=12 m=54
